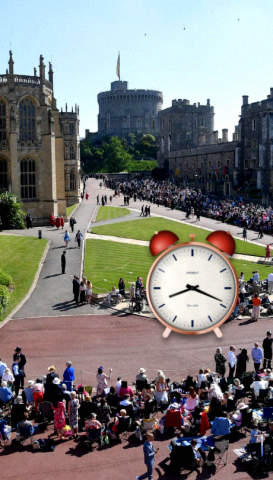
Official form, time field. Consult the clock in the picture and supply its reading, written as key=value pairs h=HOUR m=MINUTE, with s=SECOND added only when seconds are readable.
h=8 m=19
